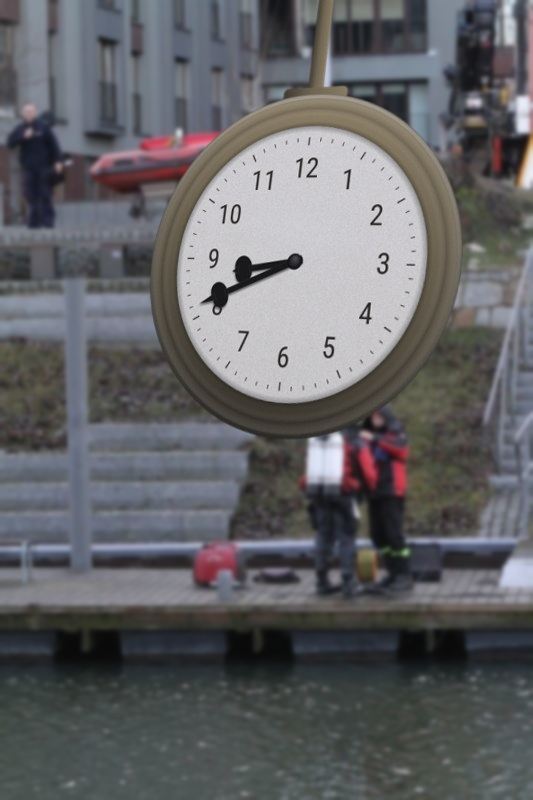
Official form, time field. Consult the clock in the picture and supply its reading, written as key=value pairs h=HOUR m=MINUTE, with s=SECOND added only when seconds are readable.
h=8 m=41
